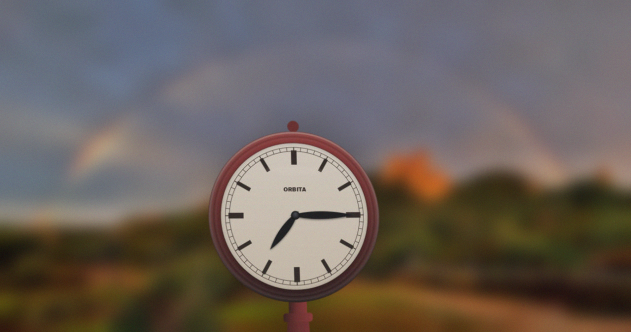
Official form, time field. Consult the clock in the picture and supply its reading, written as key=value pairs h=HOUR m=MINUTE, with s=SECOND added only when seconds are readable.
h=7 m=15
